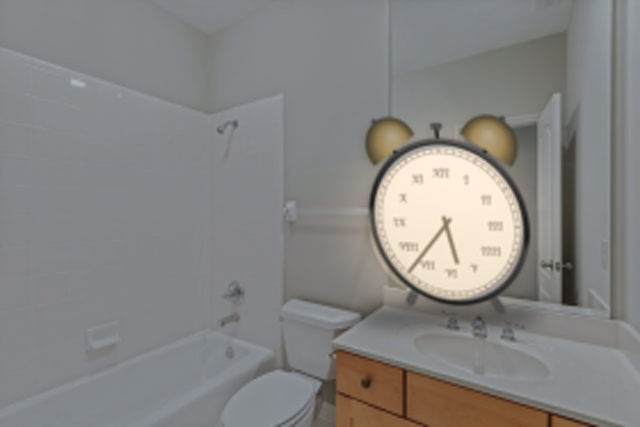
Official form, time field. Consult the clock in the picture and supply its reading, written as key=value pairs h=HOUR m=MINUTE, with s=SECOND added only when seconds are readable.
h=5 m=37
